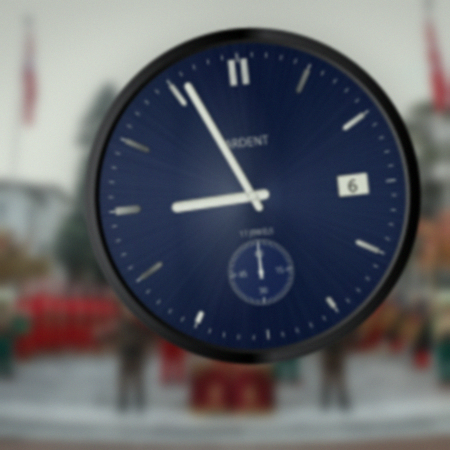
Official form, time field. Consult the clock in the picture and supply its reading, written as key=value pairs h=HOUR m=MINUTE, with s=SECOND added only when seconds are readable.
h=8 m=56
